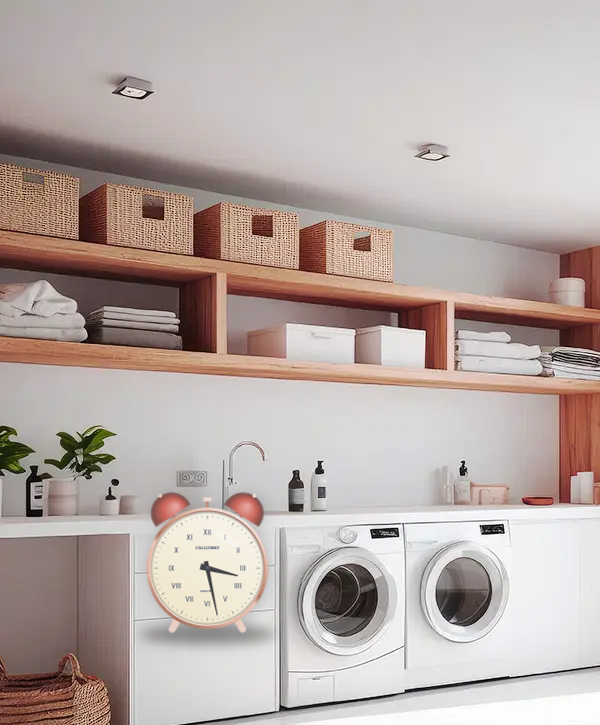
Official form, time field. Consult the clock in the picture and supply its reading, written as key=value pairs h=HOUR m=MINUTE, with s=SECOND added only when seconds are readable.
h=3 m=28
